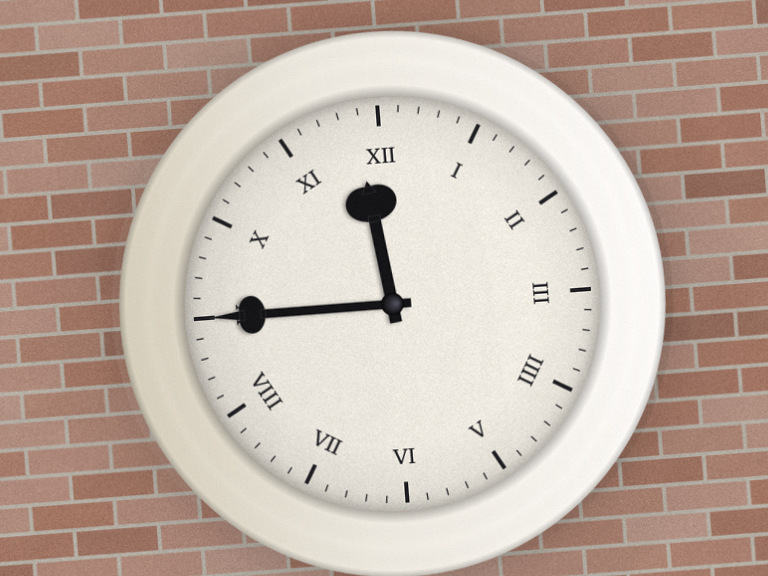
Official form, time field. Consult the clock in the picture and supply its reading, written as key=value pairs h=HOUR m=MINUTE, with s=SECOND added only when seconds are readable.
h=11 m=45
